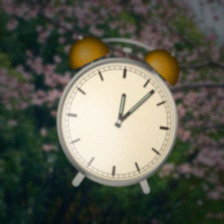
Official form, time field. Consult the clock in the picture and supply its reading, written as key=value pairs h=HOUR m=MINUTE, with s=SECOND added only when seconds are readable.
h=12 m=7
